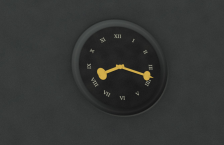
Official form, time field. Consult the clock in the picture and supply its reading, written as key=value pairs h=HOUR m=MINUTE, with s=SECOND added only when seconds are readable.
h=8 m=18
